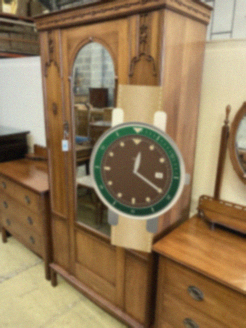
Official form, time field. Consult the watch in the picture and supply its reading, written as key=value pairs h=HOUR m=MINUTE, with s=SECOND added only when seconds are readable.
h=12 m=20
